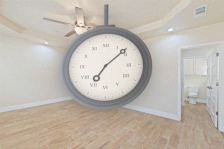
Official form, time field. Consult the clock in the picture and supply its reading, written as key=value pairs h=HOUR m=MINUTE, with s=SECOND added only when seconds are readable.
h=7 m=8
